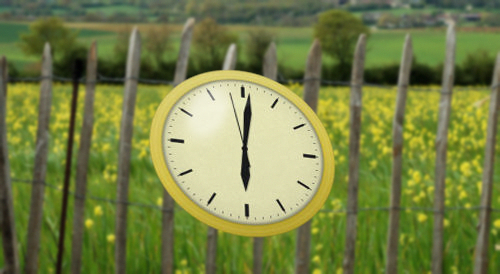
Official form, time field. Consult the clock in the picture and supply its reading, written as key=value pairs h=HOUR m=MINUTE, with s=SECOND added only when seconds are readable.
h=6 m=0 s=58
